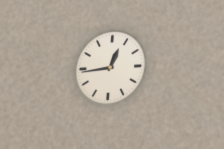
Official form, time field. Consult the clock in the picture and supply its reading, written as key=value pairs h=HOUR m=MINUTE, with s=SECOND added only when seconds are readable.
h=12 m=44
